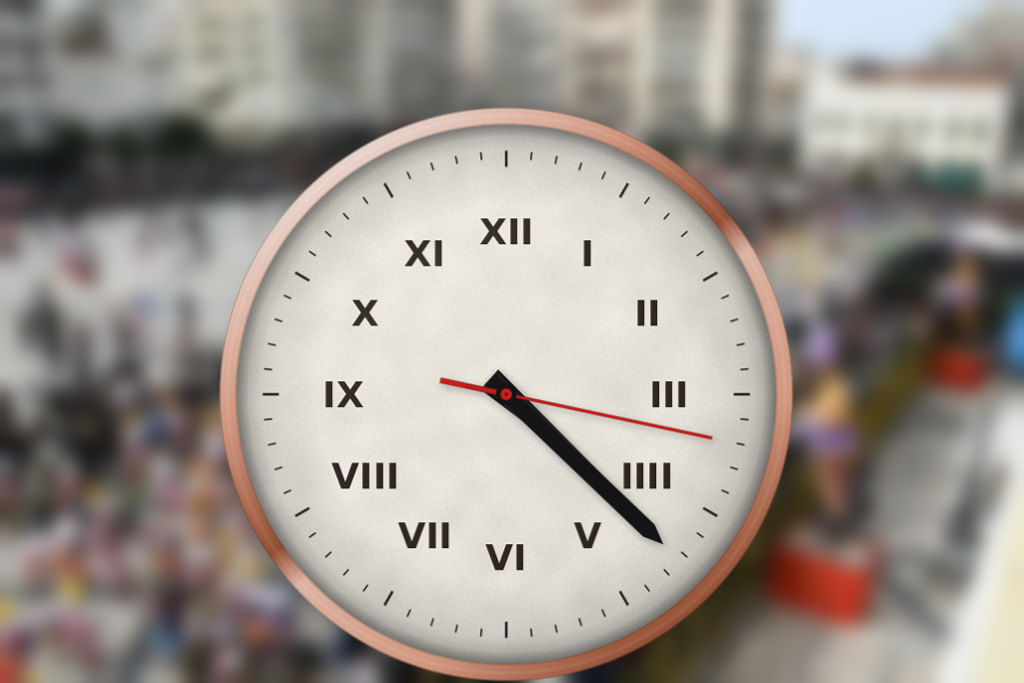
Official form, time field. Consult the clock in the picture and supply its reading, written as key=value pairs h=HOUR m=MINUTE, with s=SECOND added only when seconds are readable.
h=4 m=22 s=17
